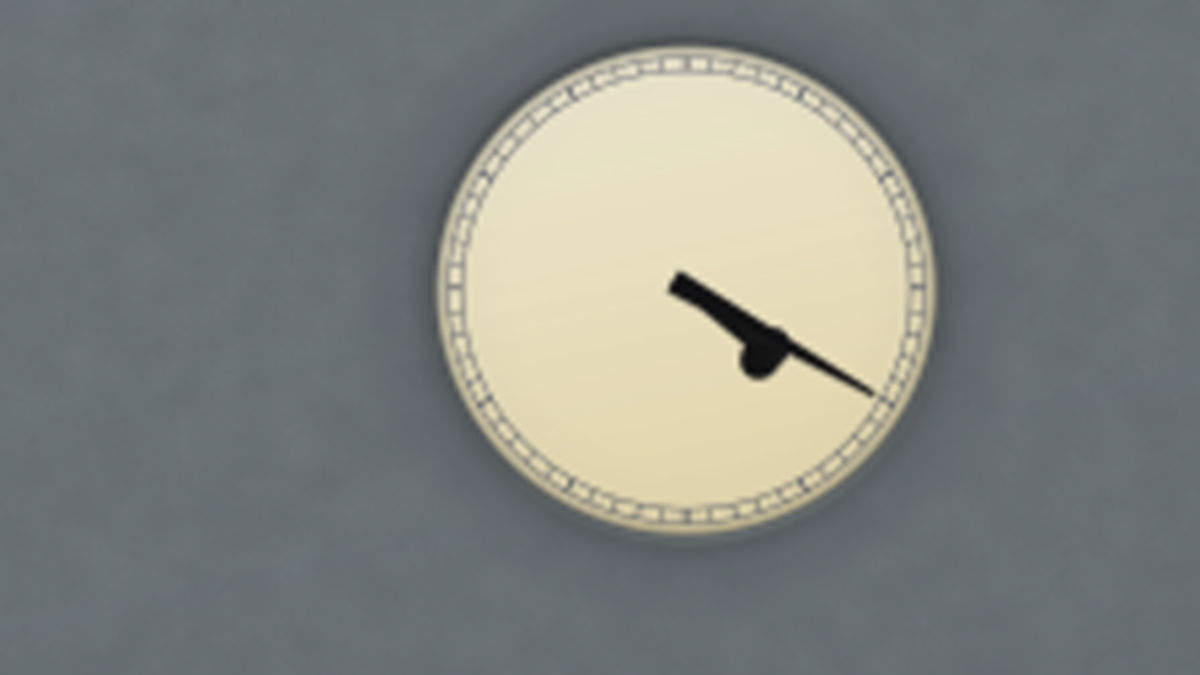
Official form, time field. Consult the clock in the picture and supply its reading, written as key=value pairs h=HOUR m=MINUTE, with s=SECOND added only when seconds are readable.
h=4 m=20
